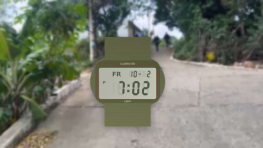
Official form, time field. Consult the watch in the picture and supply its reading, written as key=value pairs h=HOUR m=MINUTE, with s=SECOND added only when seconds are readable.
h=7 m=2
